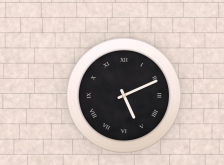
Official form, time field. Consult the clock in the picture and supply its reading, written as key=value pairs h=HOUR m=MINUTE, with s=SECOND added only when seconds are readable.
h=5 m=11
